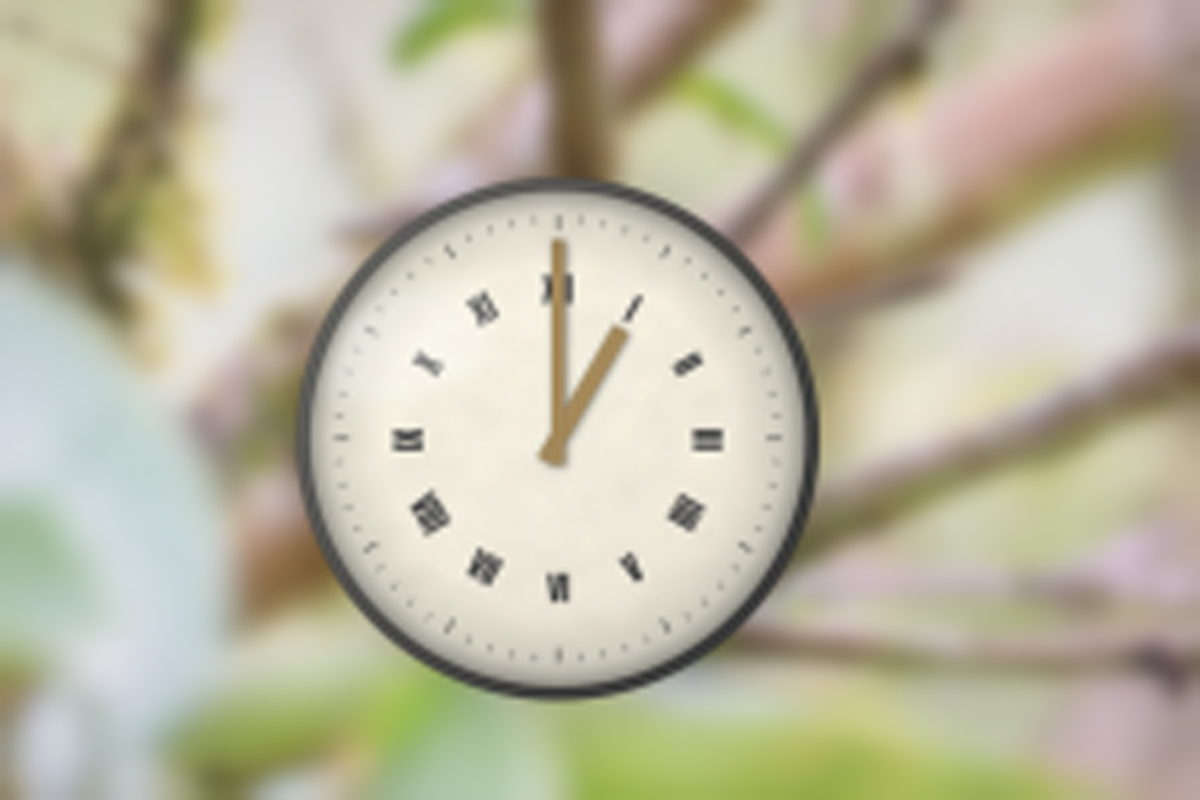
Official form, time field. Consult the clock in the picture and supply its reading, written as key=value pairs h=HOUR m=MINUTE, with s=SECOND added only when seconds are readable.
h=1 m=0
